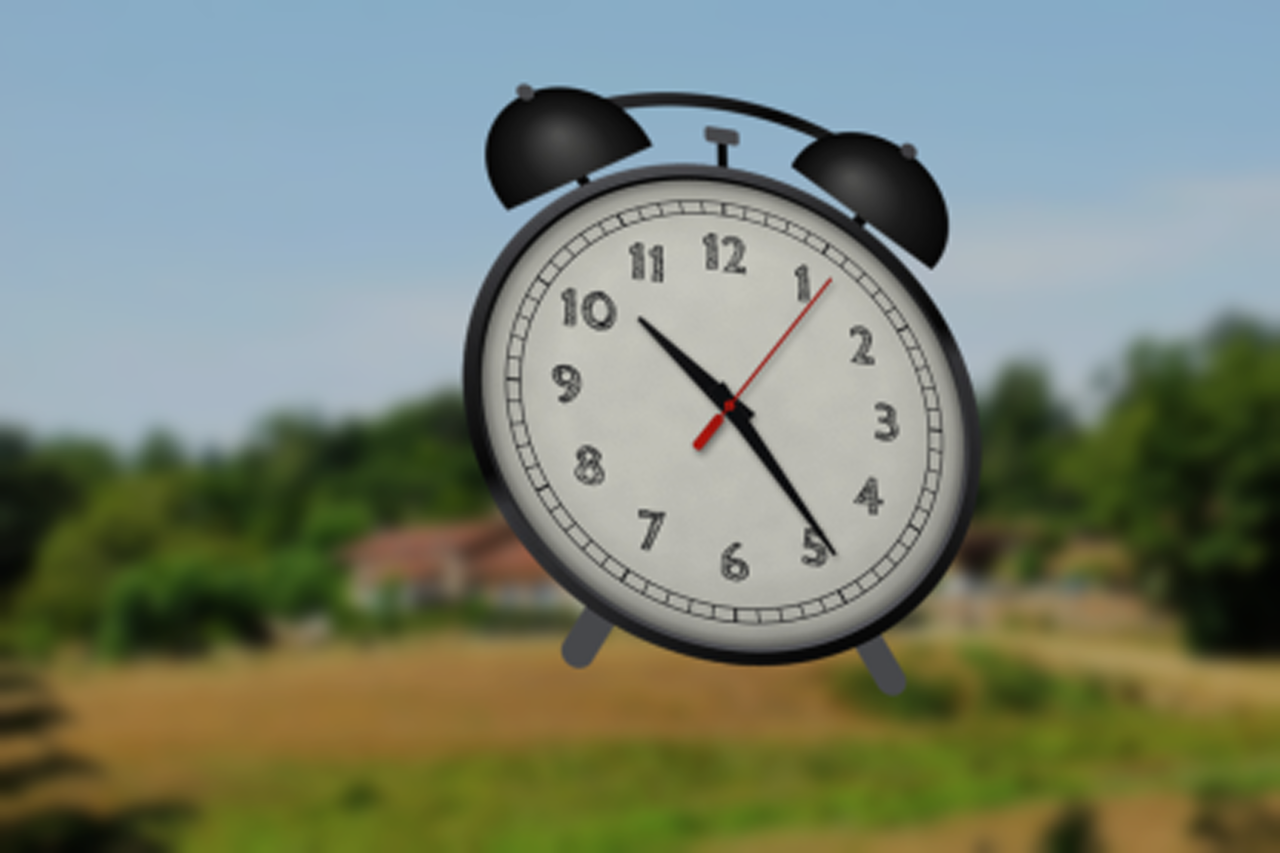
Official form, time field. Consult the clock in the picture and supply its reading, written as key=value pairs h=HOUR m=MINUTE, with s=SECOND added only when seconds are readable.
h=10 m=24 s=6
